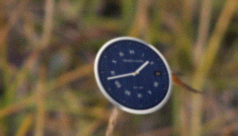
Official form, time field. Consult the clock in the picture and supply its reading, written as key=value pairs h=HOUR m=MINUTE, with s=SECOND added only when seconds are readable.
h=1 m=43
